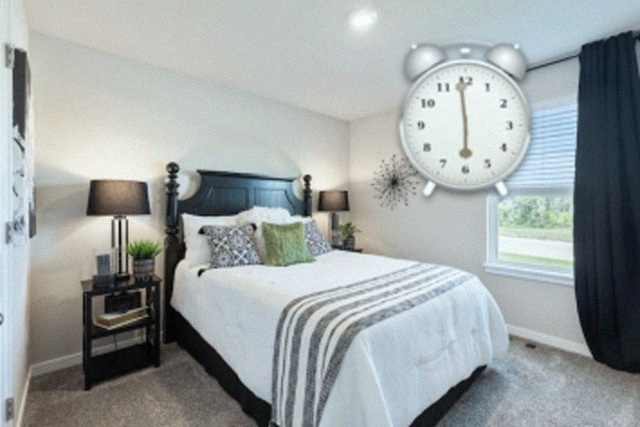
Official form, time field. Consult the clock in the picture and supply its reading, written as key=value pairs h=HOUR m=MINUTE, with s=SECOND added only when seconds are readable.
h=5 m=59
